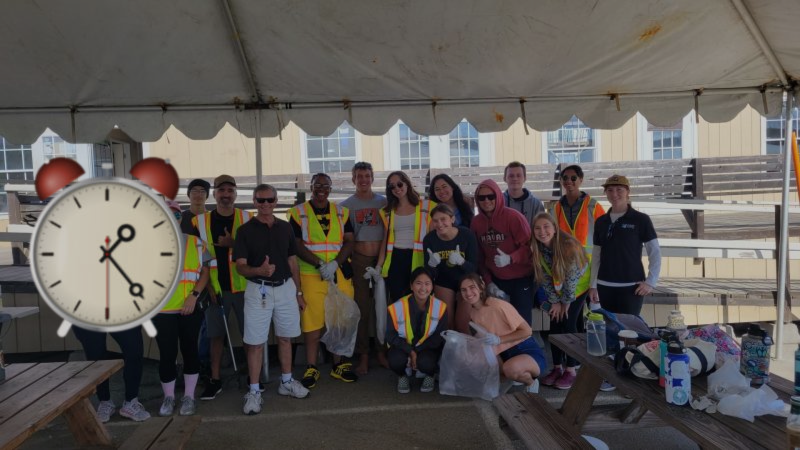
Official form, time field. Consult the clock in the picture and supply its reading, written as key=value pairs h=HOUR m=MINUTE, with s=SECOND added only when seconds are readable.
h=1 m=23 s=30
